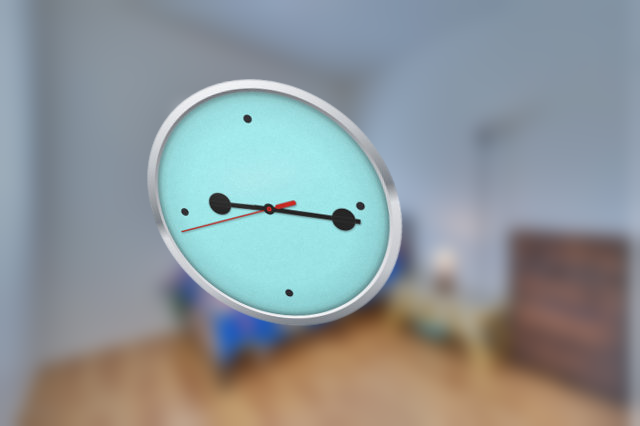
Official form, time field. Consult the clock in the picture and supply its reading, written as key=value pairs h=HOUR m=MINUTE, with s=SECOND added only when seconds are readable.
h=9 m=16 s=43
